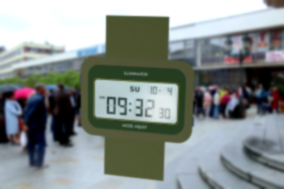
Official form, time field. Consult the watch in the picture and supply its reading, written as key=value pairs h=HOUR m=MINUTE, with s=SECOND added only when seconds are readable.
h=9 m=32
